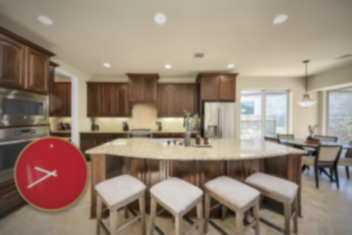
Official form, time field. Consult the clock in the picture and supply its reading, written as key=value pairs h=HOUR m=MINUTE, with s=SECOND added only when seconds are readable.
h=9 m=40
